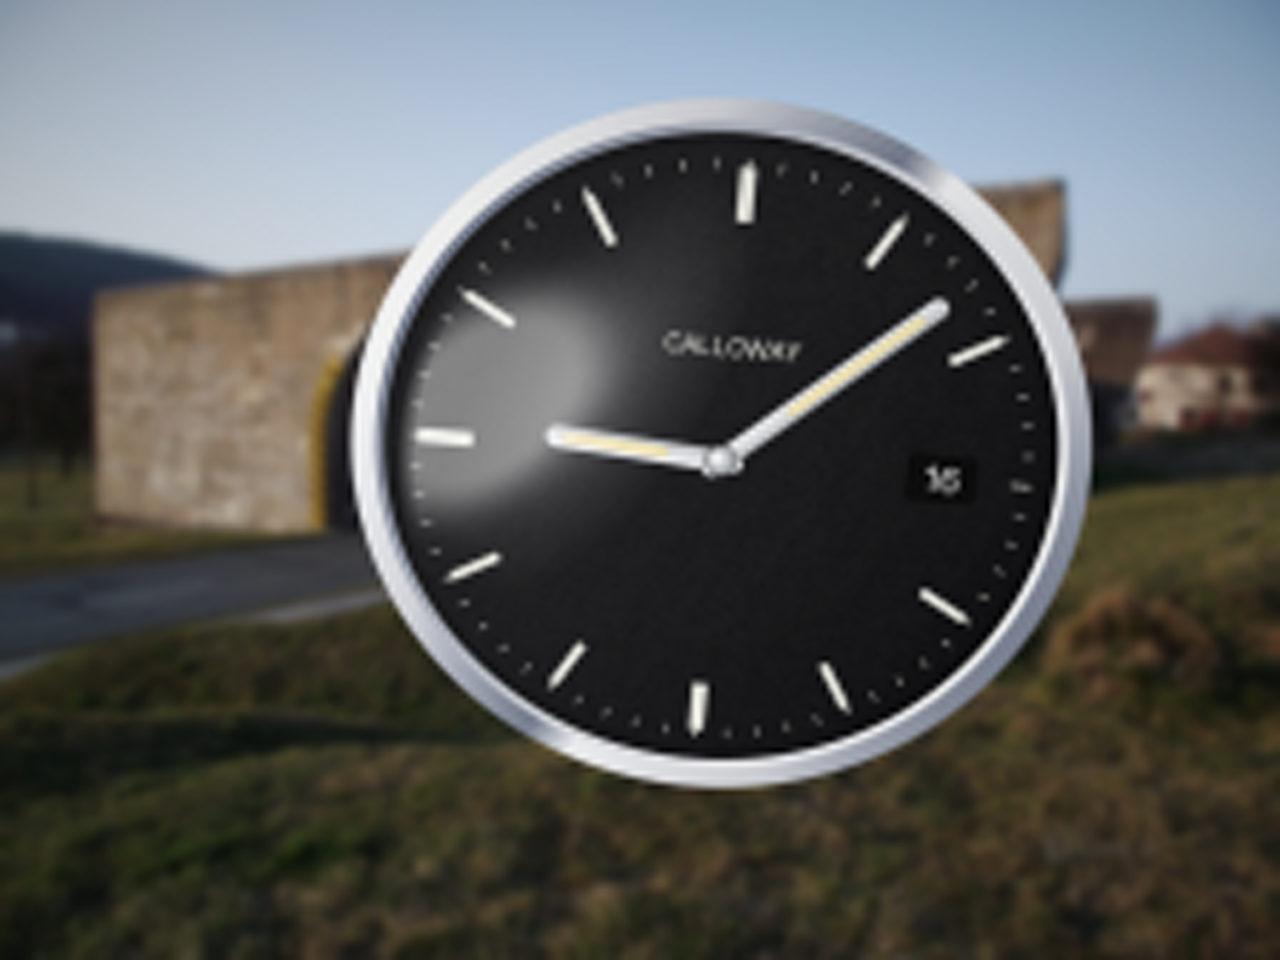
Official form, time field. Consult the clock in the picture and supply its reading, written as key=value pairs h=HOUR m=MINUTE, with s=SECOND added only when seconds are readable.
h=9 m=8
